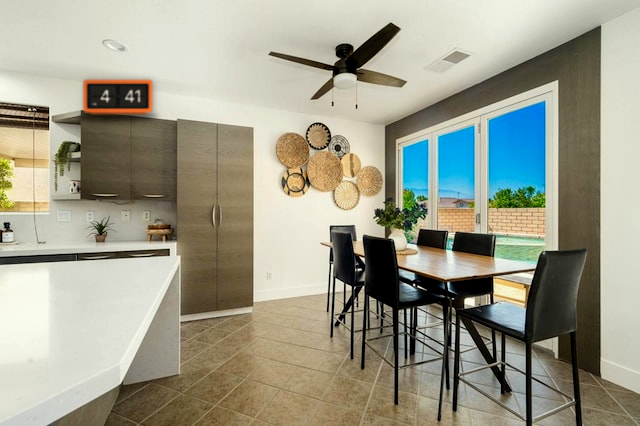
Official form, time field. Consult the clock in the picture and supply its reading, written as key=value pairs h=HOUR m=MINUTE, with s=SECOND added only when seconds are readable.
h=4 m=41
